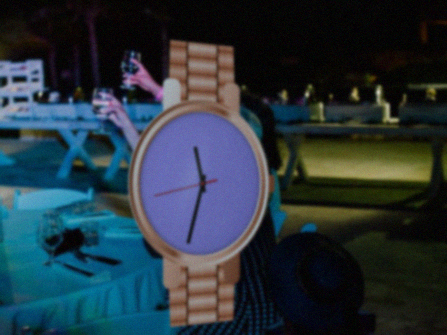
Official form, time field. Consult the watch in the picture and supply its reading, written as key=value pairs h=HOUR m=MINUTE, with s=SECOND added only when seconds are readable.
h=11 m=32 s=43
